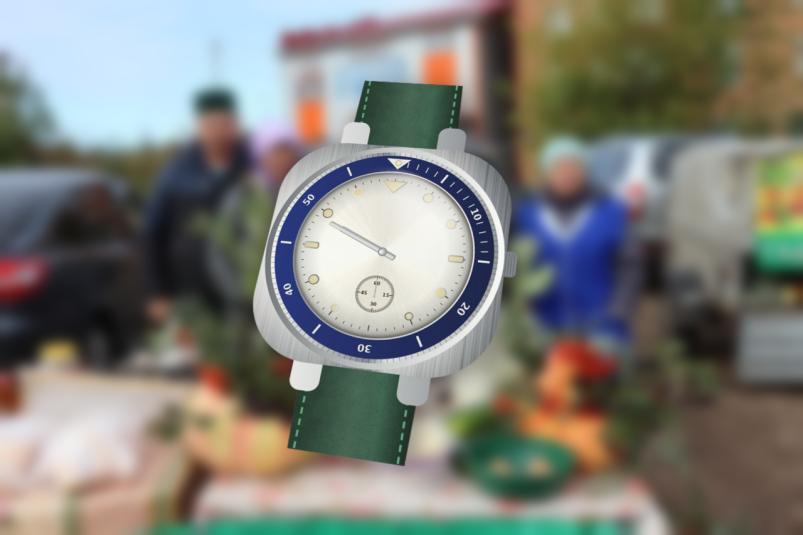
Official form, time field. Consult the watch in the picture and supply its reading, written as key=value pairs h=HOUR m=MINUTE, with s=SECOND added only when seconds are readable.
h=9 m=49
